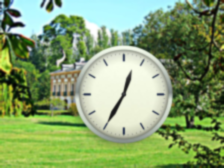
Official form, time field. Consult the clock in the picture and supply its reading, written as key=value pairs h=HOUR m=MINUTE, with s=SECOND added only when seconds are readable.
h=12 m=35
